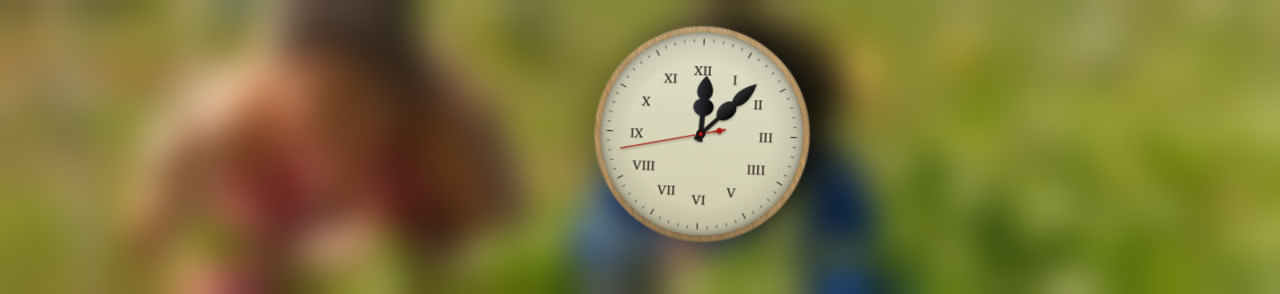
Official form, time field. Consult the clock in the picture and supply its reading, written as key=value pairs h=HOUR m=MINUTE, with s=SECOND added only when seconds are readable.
h=12 m=7 s=43
